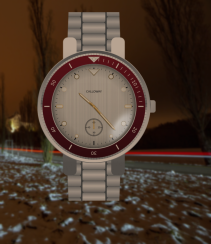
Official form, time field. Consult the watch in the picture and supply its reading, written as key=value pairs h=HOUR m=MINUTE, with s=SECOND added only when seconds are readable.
h=10 m=23
